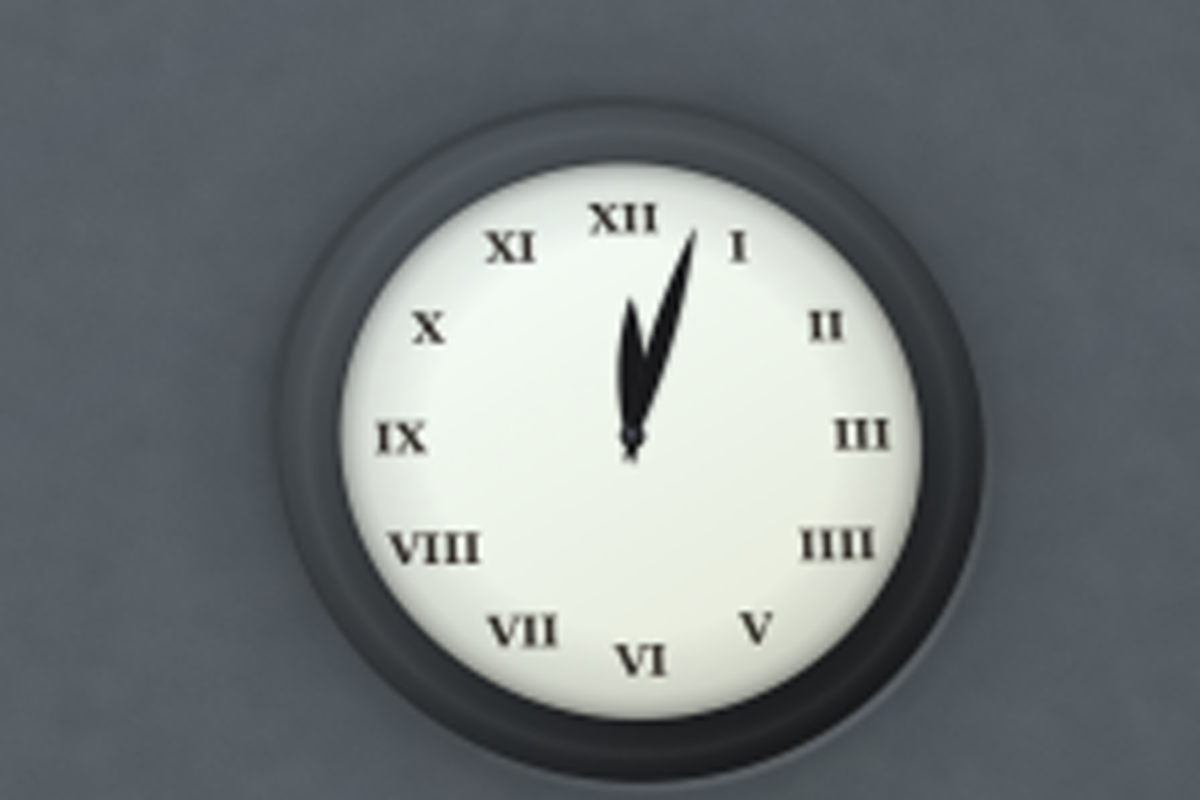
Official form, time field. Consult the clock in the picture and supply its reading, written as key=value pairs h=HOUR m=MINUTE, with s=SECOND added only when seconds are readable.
h=12 m=3
